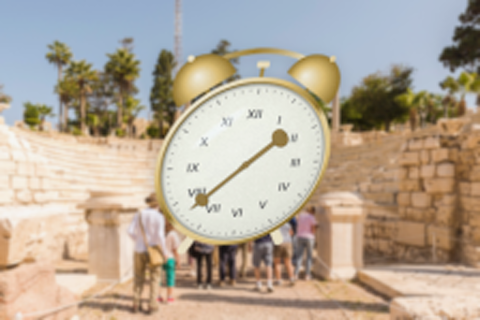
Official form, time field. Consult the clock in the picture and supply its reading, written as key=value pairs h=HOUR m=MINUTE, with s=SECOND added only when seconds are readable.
h=1 m=38
